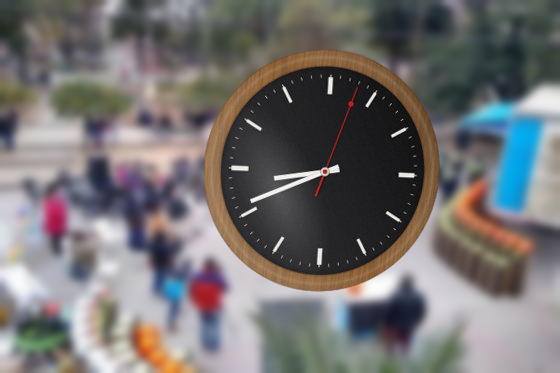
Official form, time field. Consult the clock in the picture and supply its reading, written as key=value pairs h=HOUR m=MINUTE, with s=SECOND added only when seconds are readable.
h=8 m=41 s=3
